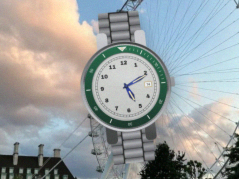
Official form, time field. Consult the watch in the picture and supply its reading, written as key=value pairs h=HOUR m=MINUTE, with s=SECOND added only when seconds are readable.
h=5 m=11
